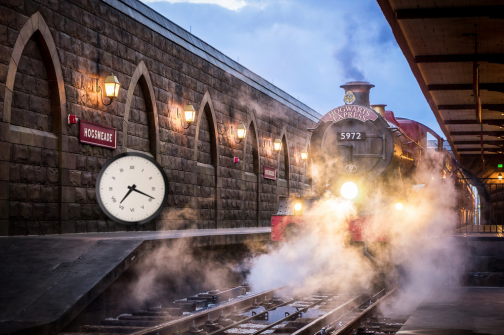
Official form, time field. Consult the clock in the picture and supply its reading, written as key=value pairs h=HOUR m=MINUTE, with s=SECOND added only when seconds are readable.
h=7 m=19
